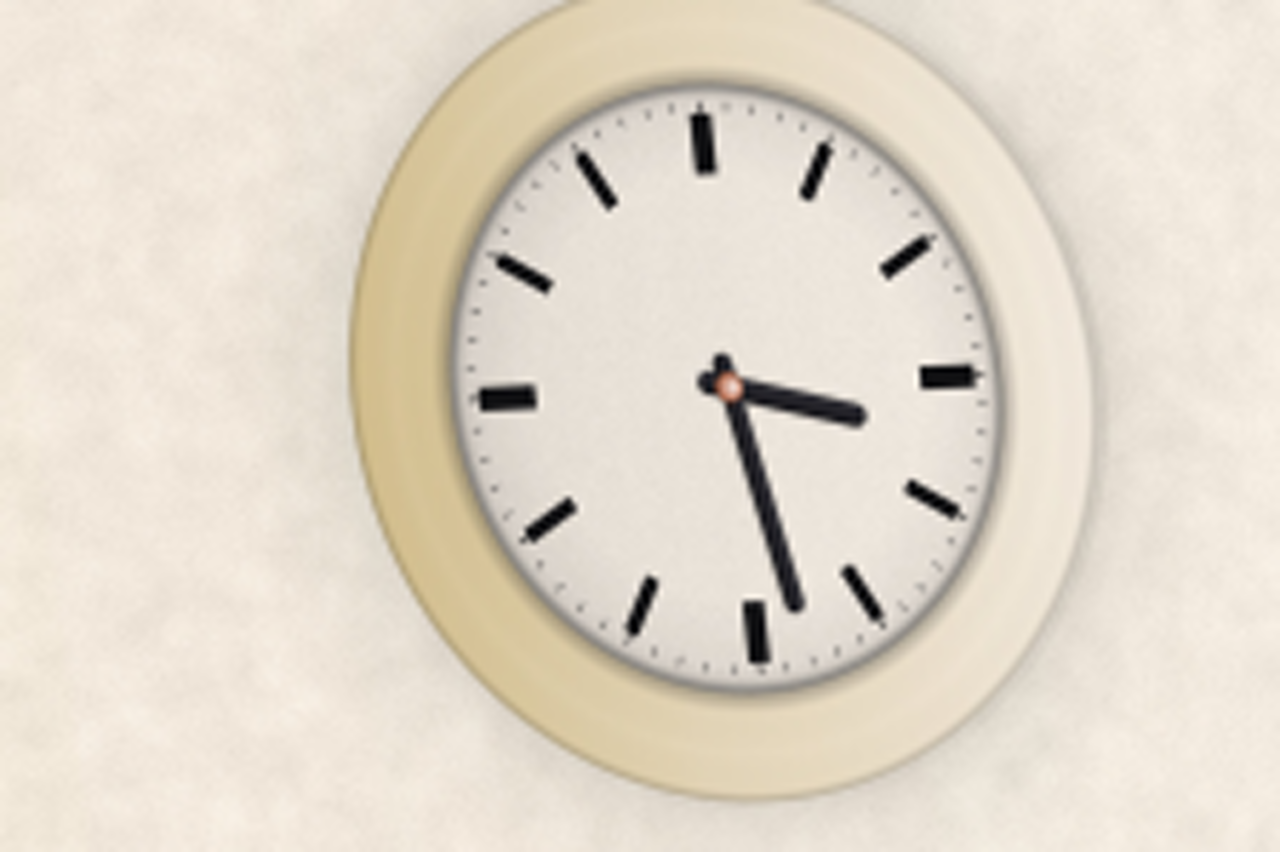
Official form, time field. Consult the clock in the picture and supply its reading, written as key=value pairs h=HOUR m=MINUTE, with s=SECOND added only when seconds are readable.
h=3 m=28
